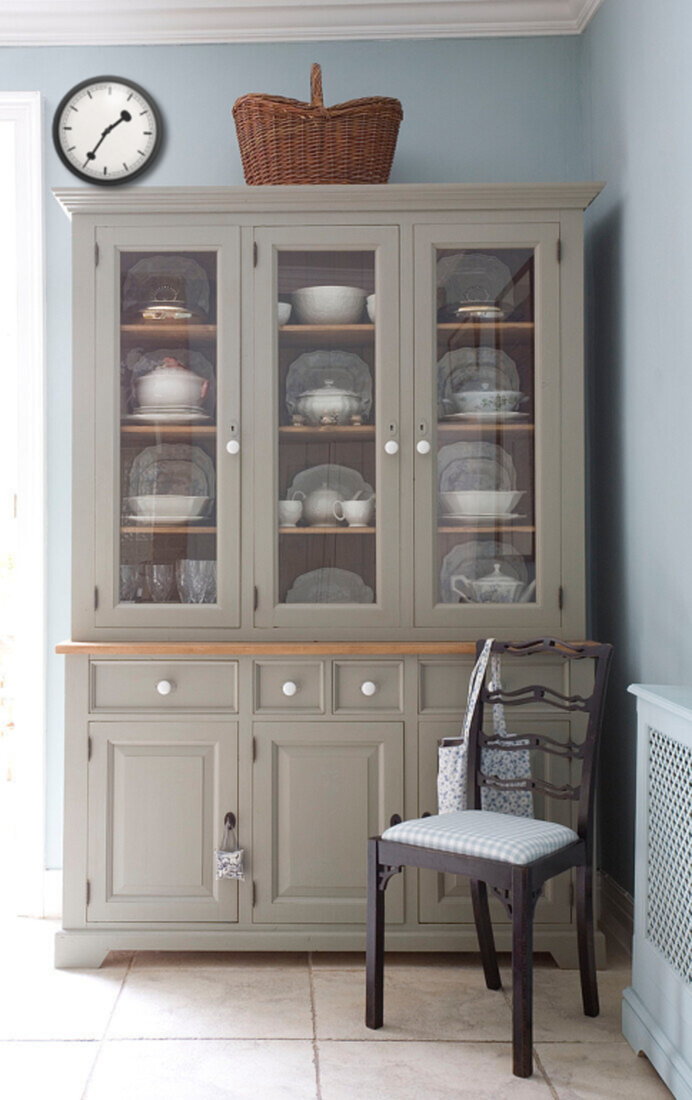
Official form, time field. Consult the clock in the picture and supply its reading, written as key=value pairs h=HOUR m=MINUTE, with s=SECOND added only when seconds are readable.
h=1 m=35
